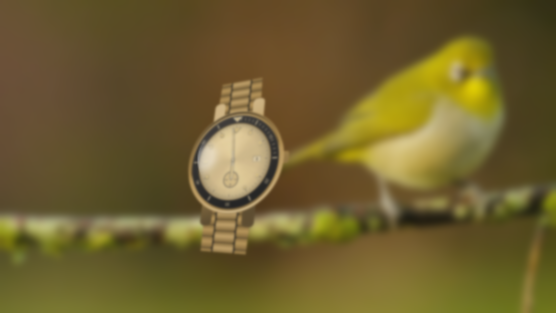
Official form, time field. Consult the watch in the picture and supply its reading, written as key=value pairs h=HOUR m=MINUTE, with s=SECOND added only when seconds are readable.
h=5 m=59
